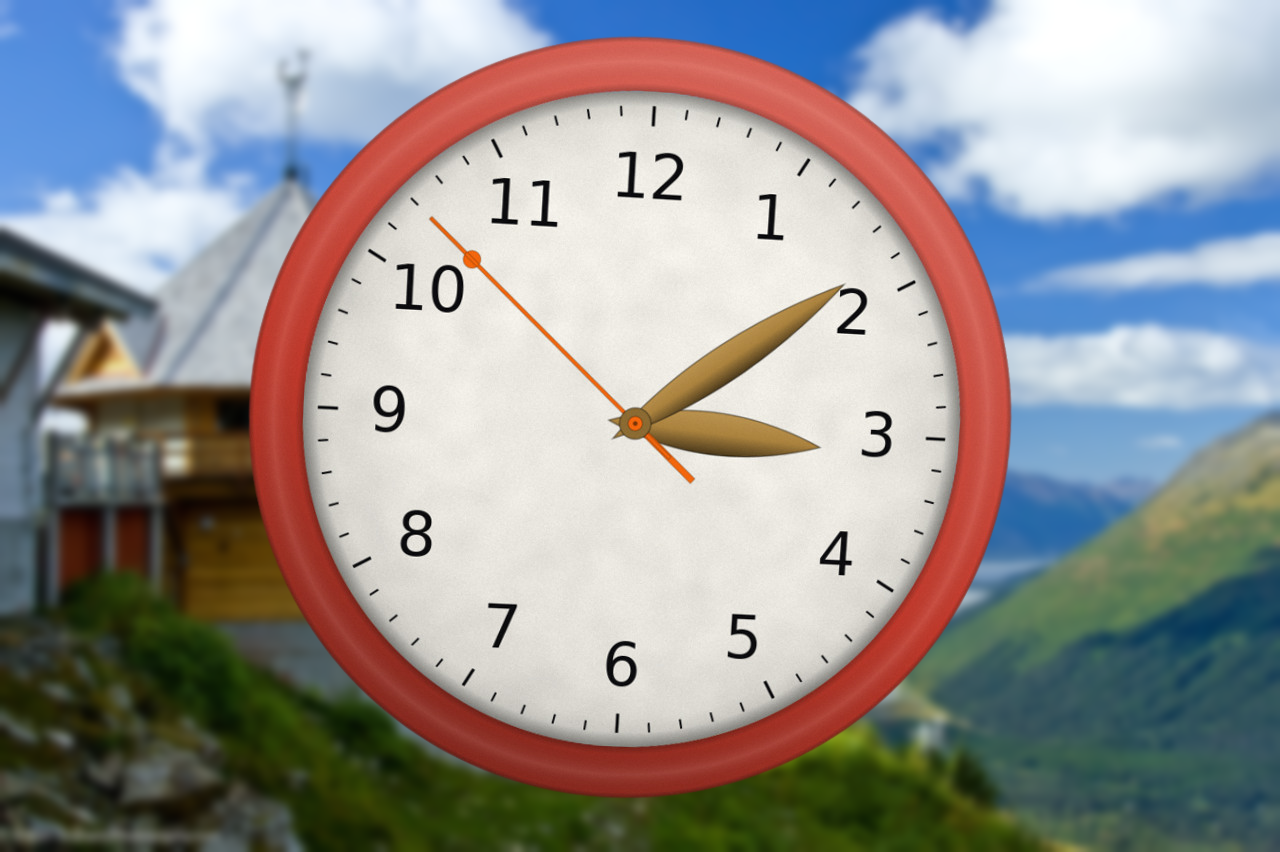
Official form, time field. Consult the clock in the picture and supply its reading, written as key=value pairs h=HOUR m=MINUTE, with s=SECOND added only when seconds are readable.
h=3 m=8 s=52
